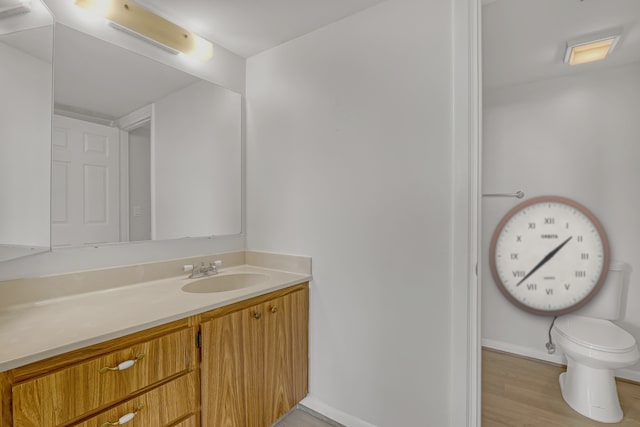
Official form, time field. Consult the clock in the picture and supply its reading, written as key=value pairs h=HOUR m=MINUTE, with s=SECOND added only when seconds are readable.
h=1 m=38
